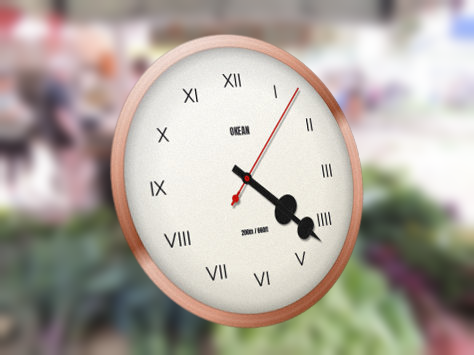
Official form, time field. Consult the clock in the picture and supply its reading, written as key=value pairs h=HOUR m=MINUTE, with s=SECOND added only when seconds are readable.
h=4 m=22 s=7
